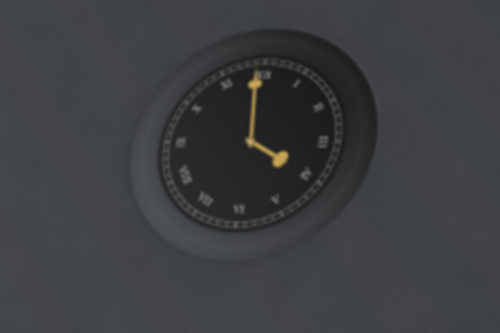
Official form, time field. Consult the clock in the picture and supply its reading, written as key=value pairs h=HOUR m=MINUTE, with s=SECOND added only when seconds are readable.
h=3 m=59
